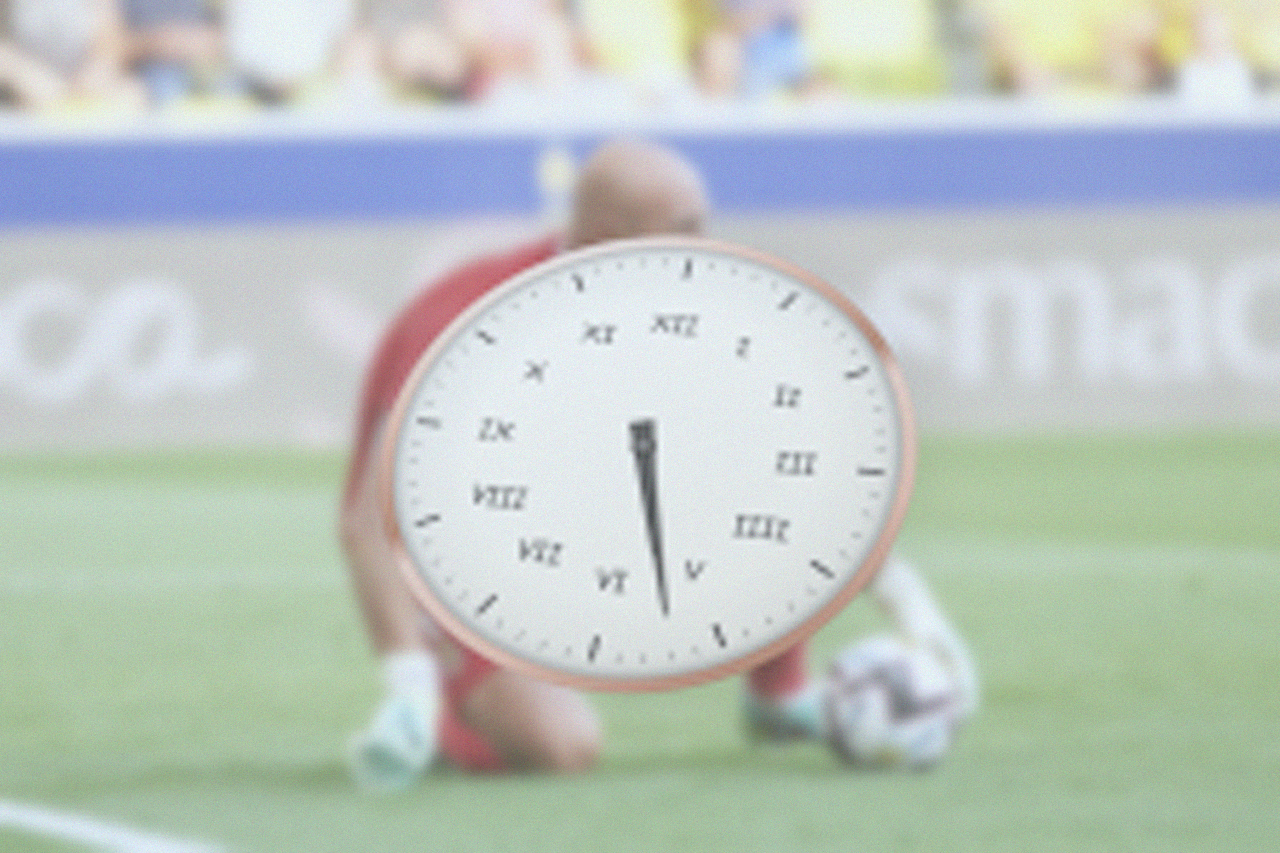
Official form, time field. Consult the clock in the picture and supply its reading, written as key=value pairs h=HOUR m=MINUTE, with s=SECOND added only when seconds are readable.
h=5 m=27
